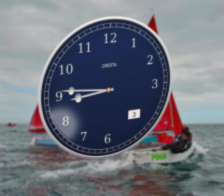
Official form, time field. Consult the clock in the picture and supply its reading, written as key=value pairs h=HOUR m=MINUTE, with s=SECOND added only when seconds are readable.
h=8 m=46
